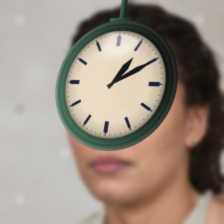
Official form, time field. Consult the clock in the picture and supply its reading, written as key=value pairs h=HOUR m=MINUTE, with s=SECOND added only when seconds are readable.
h=1 m=10
